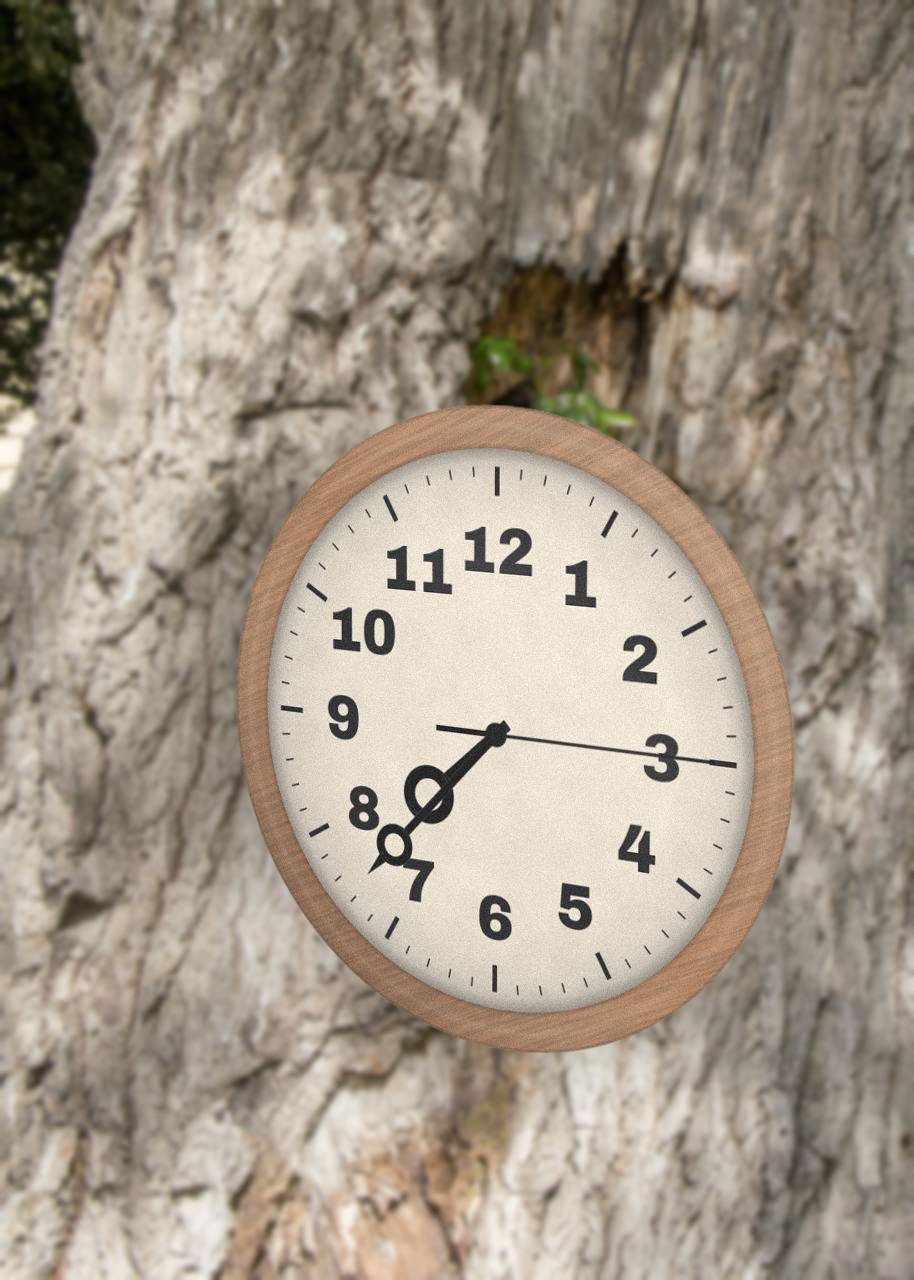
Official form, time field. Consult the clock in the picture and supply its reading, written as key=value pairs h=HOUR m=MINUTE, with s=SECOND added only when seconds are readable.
h=7 m=37 s=15
